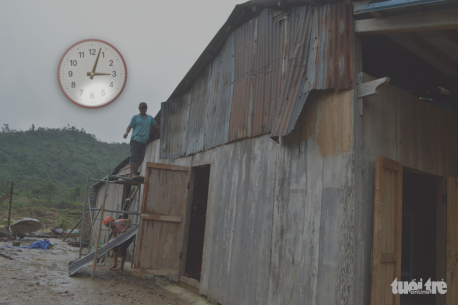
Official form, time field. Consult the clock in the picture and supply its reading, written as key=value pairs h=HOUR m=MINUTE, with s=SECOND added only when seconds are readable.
h=3 m=3
